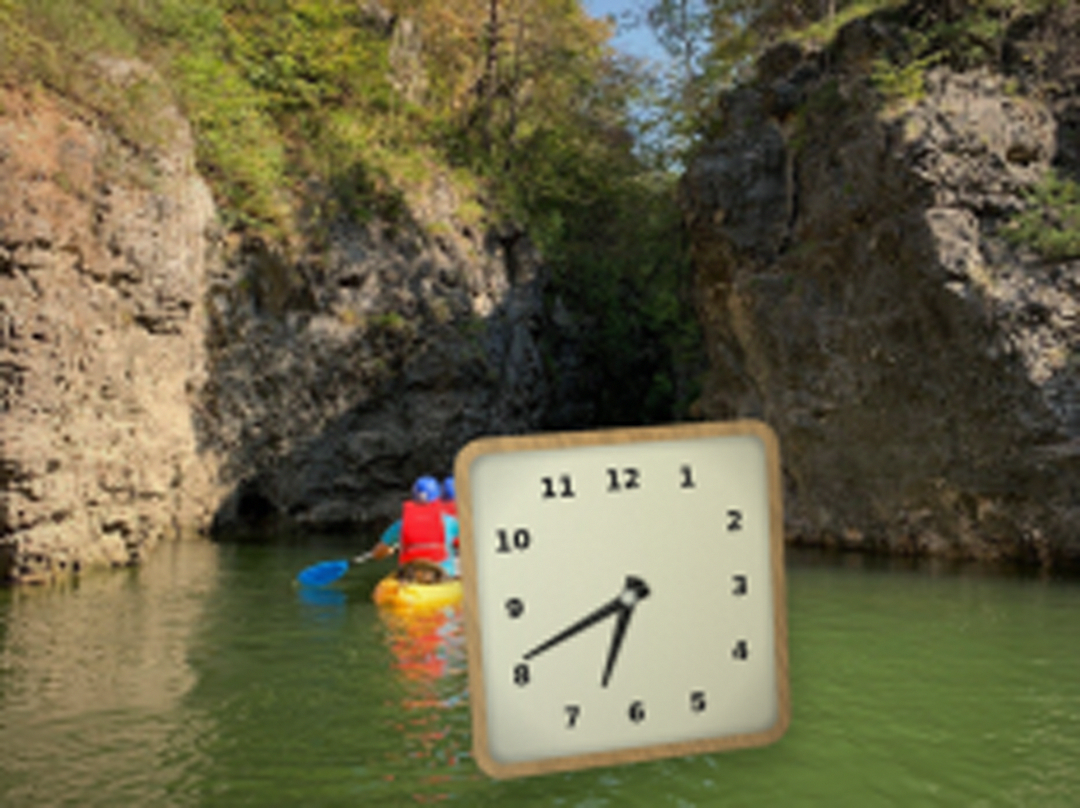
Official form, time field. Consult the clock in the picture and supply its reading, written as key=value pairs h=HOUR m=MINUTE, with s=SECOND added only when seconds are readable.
h=6 m=41
